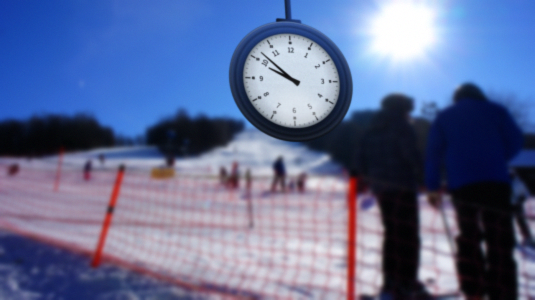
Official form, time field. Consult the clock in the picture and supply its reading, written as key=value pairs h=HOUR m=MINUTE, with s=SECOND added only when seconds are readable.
h=9 m=52
